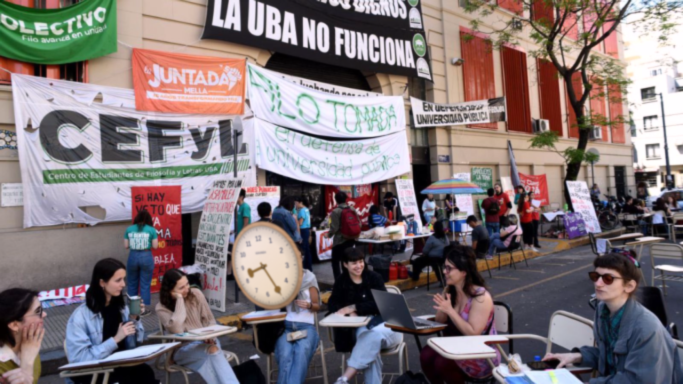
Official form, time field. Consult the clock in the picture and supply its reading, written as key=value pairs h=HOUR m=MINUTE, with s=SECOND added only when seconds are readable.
h=8 m=25
